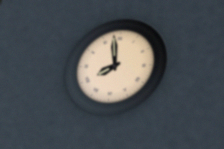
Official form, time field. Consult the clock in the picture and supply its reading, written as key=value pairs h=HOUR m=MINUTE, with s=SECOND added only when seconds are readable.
h=7 m=58
